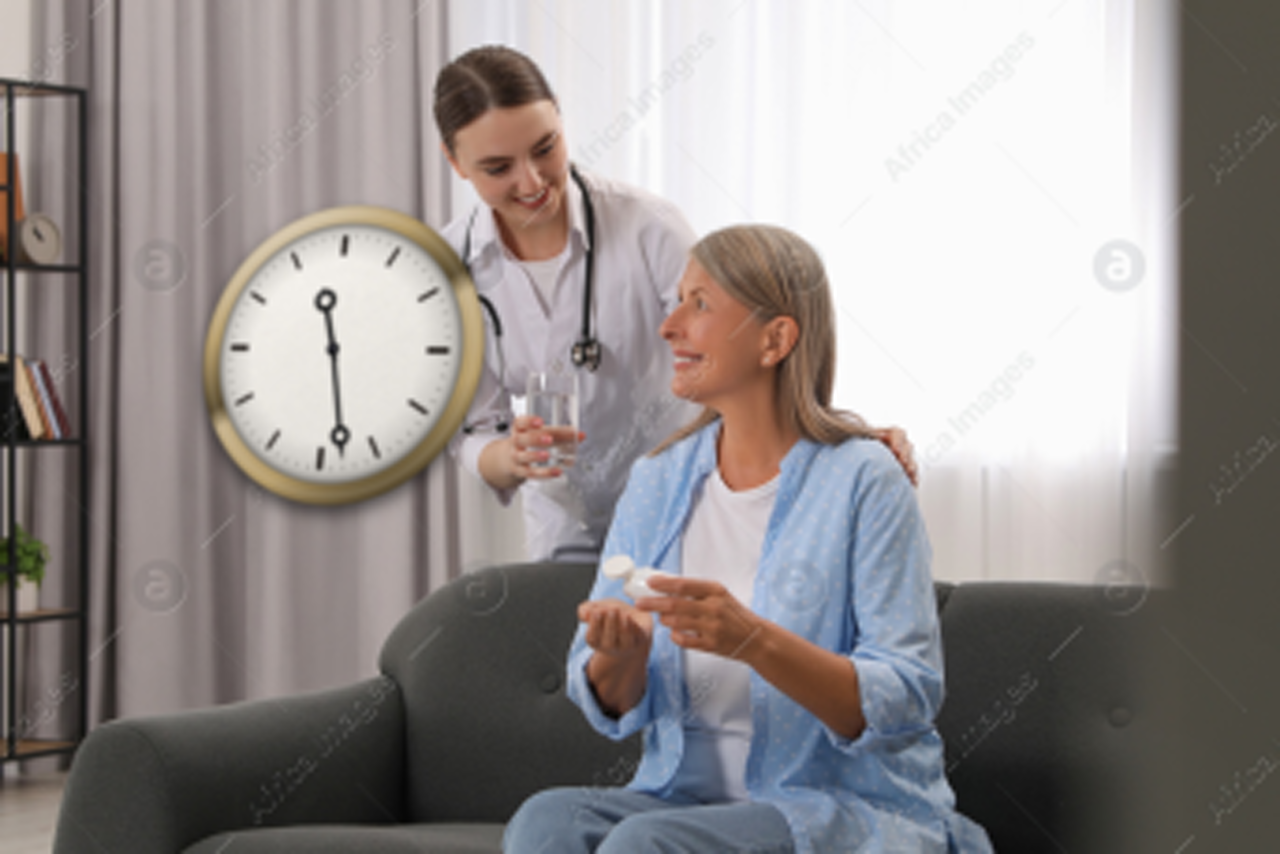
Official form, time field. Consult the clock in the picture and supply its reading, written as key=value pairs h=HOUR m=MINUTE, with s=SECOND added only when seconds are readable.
h=11 m=28
